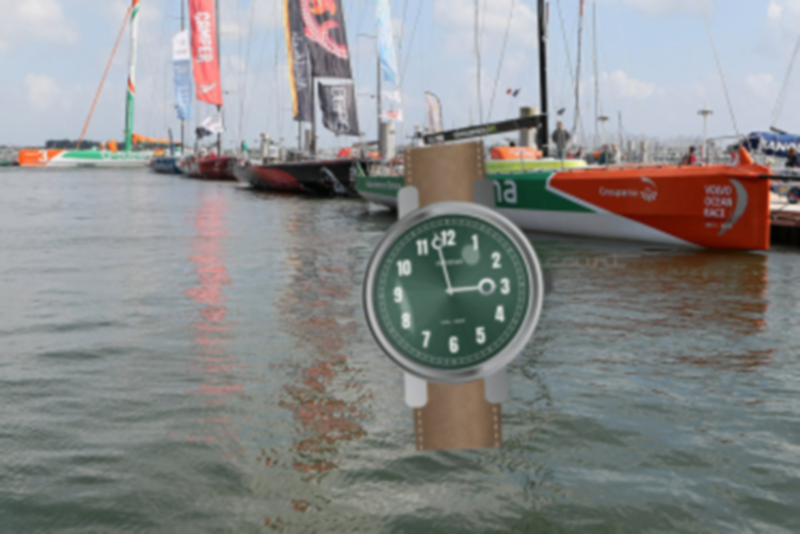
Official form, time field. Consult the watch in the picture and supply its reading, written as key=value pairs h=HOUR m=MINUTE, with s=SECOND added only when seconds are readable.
h=2 m=58
